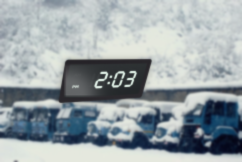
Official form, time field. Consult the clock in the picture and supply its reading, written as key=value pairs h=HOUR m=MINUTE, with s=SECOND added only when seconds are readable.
h=2 m=3
